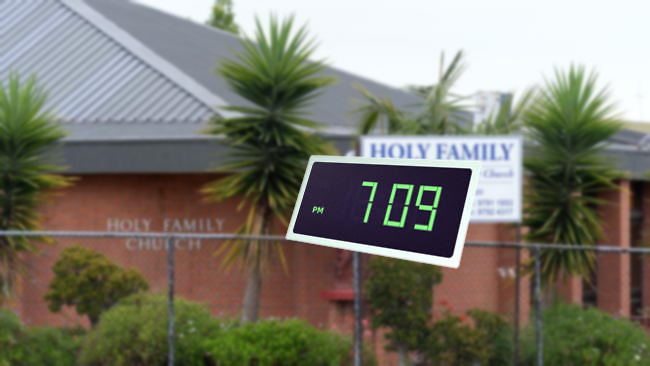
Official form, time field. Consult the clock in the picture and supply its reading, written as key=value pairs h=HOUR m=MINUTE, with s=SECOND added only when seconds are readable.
h=7 m=9
